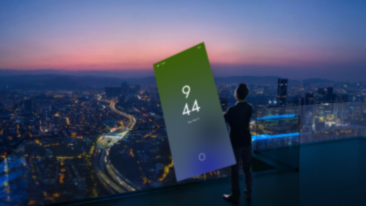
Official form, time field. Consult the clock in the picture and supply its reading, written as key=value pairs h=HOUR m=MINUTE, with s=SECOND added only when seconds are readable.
h=9 m=44
